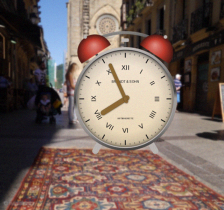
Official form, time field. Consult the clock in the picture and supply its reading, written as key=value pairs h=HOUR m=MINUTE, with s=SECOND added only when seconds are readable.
h=7 m=56
